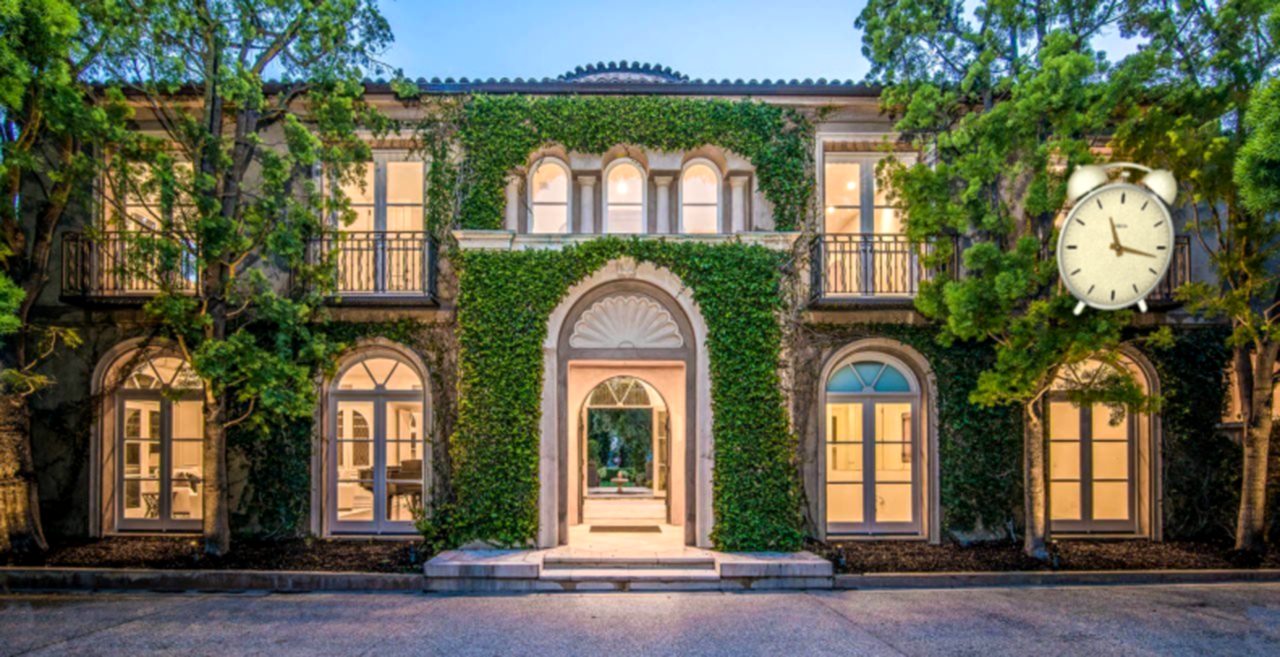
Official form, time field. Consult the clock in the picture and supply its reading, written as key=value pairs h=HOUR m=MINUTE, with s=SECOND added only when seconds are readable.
h=11 m=17
